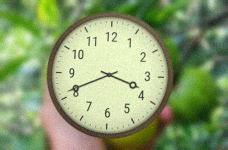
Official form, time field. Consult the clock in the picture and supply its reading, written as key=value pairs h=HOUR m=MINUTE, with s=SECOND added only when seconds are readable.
h=3 m=41
